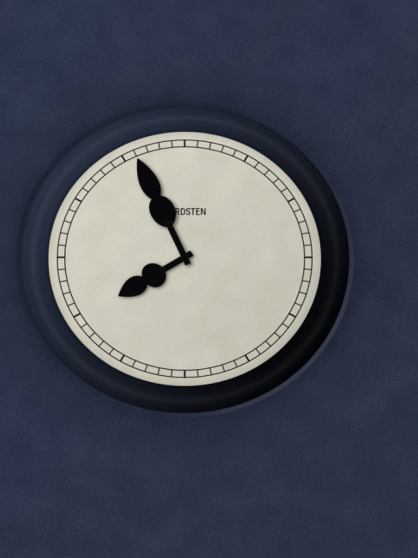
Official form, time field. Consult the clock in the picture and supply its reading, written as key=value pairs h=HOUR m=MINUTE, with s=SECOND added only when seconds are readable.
h=7 m=56
